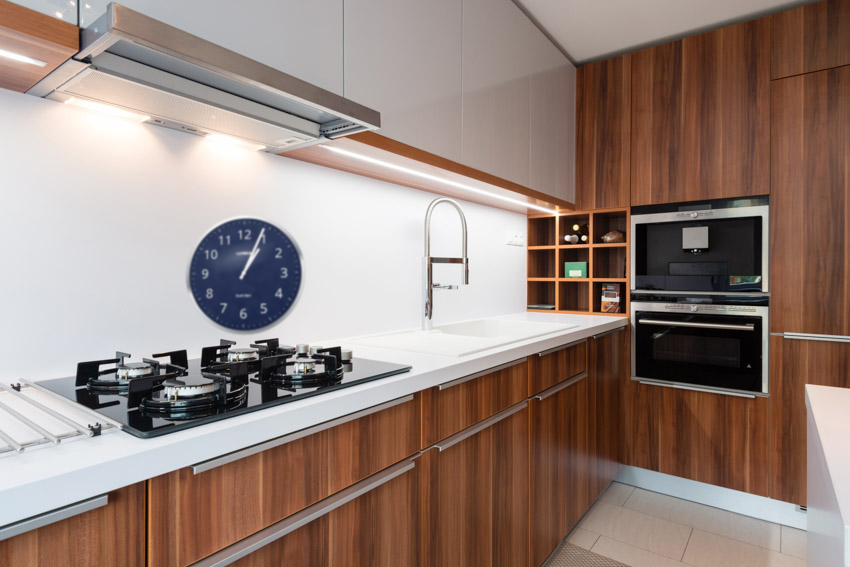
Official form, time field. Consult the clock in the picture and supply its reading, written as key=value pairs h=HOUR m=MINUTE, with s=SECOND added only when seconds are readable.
h=1 m=4
